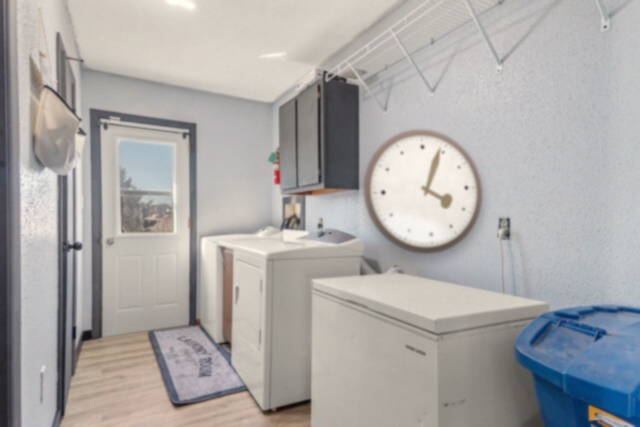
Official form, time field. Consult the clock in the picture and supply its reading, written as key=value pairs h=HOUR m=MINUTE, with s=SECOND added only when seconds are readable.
h=4 m=4
